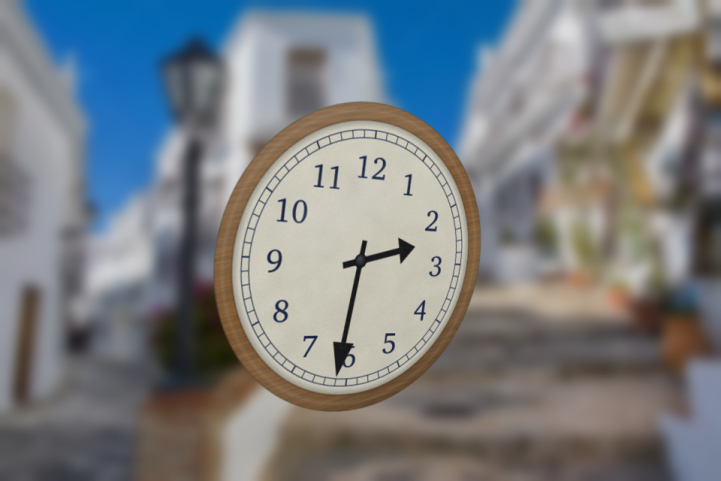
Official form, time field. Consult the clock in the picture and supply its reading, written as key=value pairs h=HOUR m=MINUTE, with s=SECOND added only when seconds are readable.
h=2 m=31
